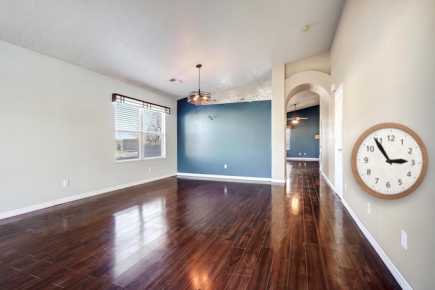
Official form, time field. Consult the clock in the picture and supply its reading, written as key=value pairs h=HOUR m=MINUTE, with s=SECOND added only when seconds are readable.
h=2 m=54
